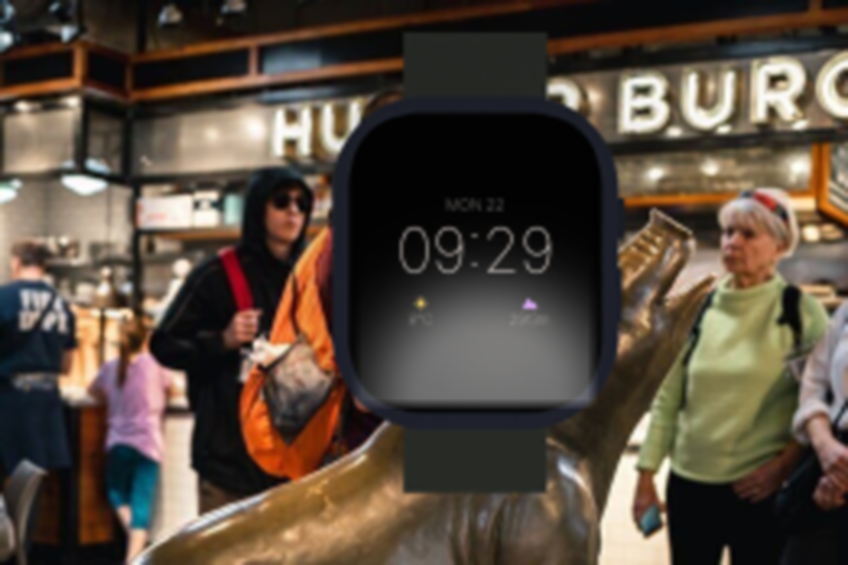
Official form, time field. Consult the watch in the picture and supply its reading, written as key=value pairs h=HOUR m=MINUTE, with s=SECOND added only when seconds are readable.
h=9 m=29
